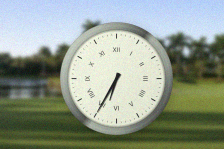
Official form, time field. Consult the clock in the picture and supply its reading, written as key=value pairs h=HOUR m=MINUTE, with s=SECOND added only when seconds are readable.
h=6 m=35
